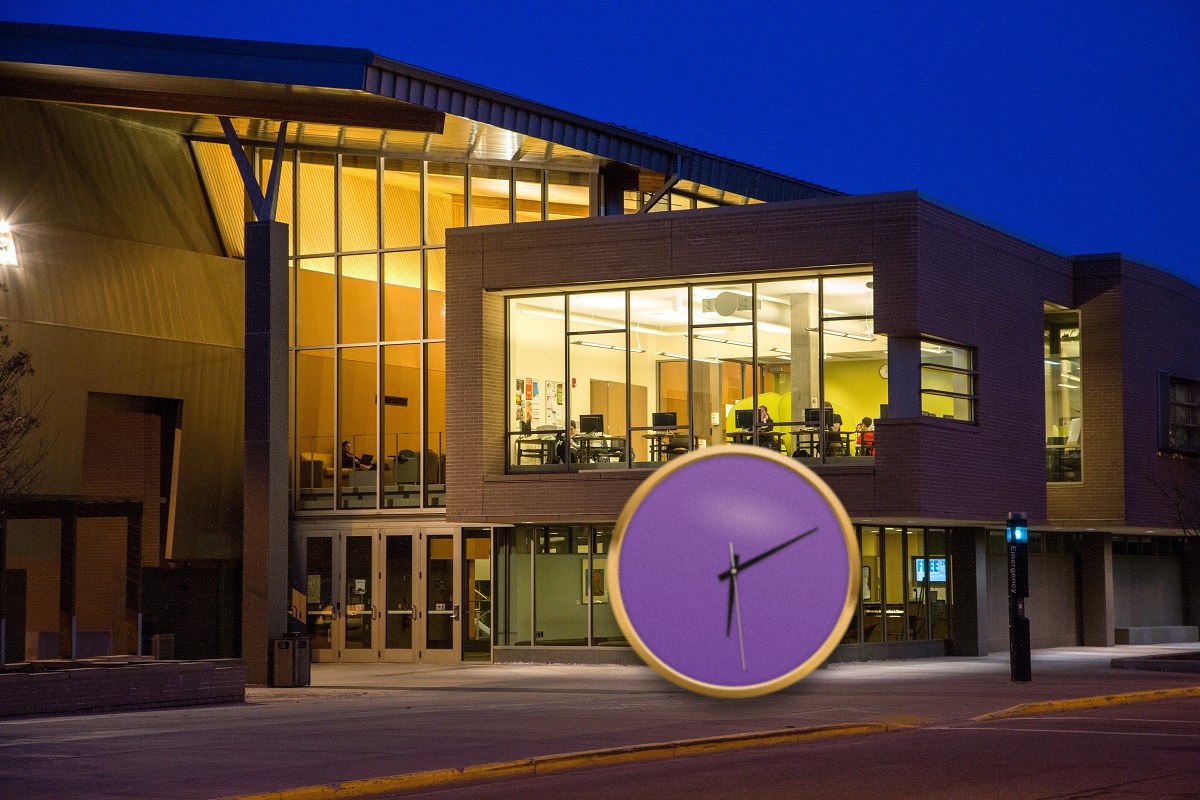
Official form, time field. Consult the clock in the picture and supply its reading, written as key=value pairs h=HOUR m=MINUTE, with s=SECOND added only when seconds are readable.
h=6 m=10 s=29
